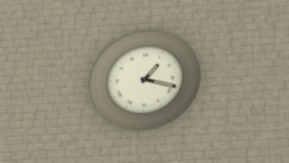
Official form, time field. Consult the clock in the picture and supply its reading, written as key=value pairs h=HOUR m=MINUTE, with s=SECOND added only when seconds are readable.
h=1 m=18
